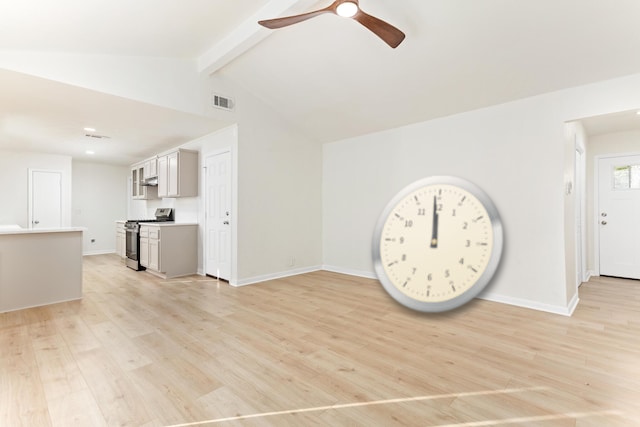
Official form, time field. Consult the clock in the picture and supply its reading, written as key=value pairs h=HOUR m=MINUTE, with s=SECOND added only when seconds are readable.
h=11 m=59
